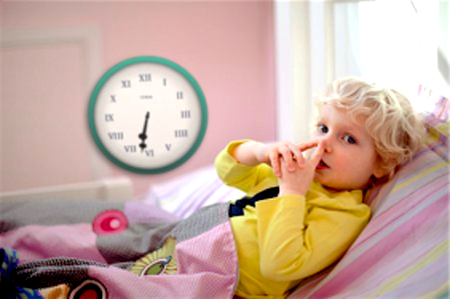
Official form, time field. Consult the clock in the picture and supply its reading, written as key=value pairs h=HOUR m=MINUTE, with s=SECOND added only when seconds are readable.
h=6 m=32
